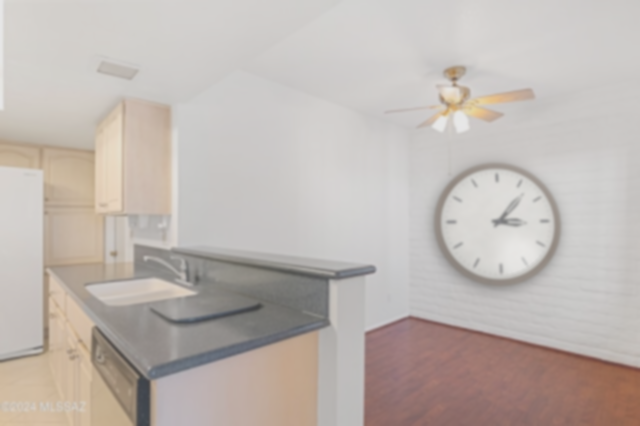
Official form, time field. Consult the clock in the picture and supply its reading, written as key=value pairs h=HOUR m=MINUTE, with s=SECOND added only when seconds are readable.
h=3 m=7
